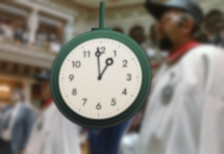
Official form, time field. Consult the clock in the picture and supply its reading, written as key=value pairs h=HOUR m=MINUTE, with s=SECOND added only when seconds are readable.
h=12 m=59
